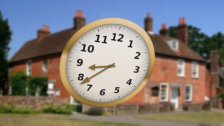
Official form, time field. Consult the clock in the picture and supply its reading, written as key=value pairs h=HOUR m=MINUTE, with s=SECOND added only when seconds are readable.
h=8 m=38
